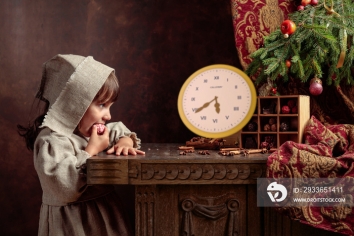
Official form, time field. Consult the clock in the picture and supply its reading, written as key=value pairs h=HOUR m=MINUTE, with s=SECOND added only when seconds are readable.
h=5 m=39
